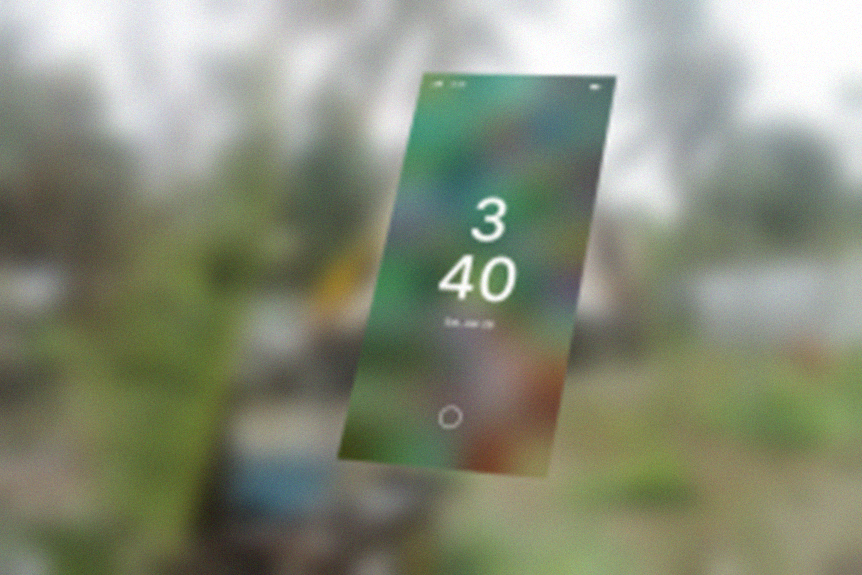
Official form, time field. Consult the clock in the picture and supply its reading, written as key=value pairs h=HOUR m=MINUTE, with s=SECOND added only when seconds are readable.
h=3 m=40
